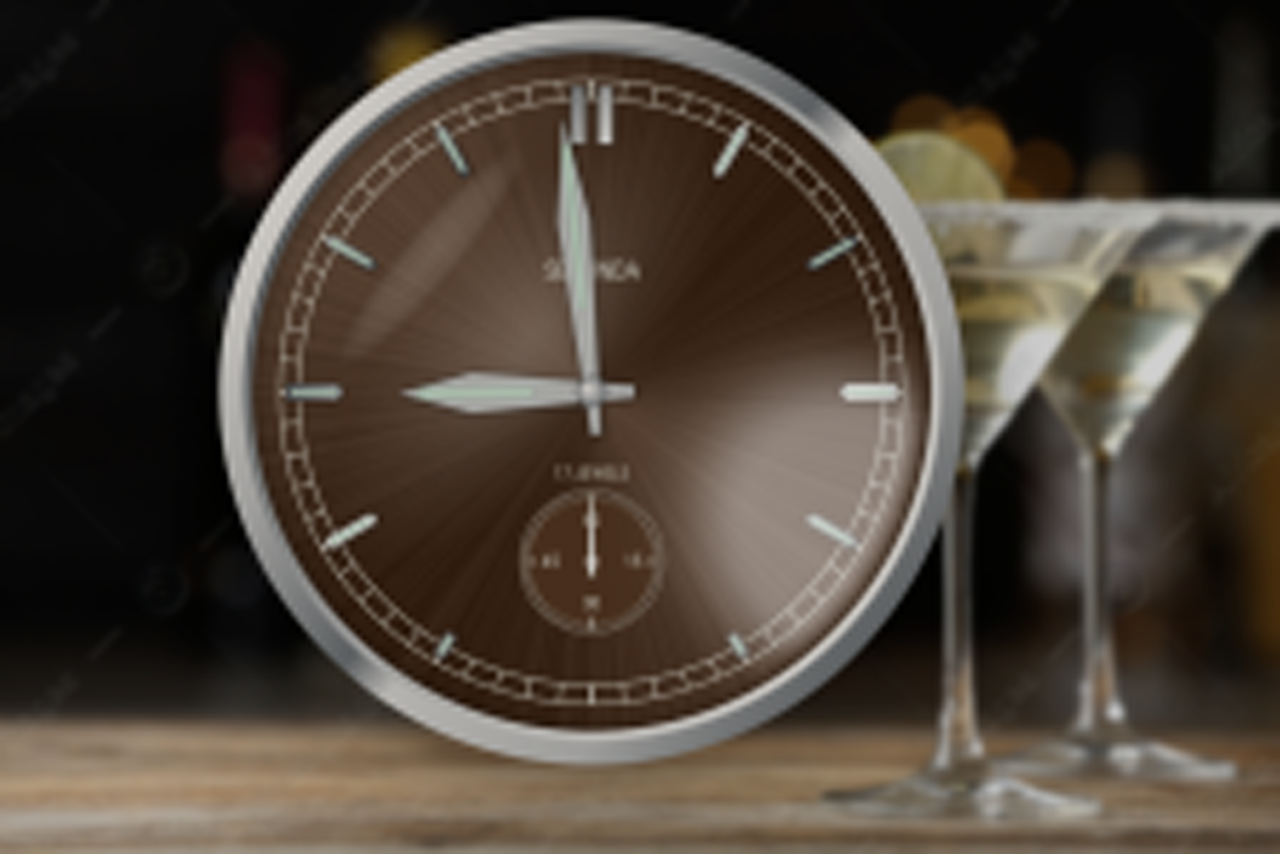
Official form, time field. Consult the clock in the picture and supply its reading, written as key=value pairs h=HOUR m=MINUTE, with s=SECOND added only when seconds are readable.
h=8 m=59
